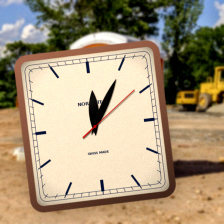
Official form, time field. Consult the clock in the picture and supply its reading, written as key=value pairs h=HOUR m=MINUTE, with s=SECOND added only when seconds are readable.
h=12 m=5 s=9
